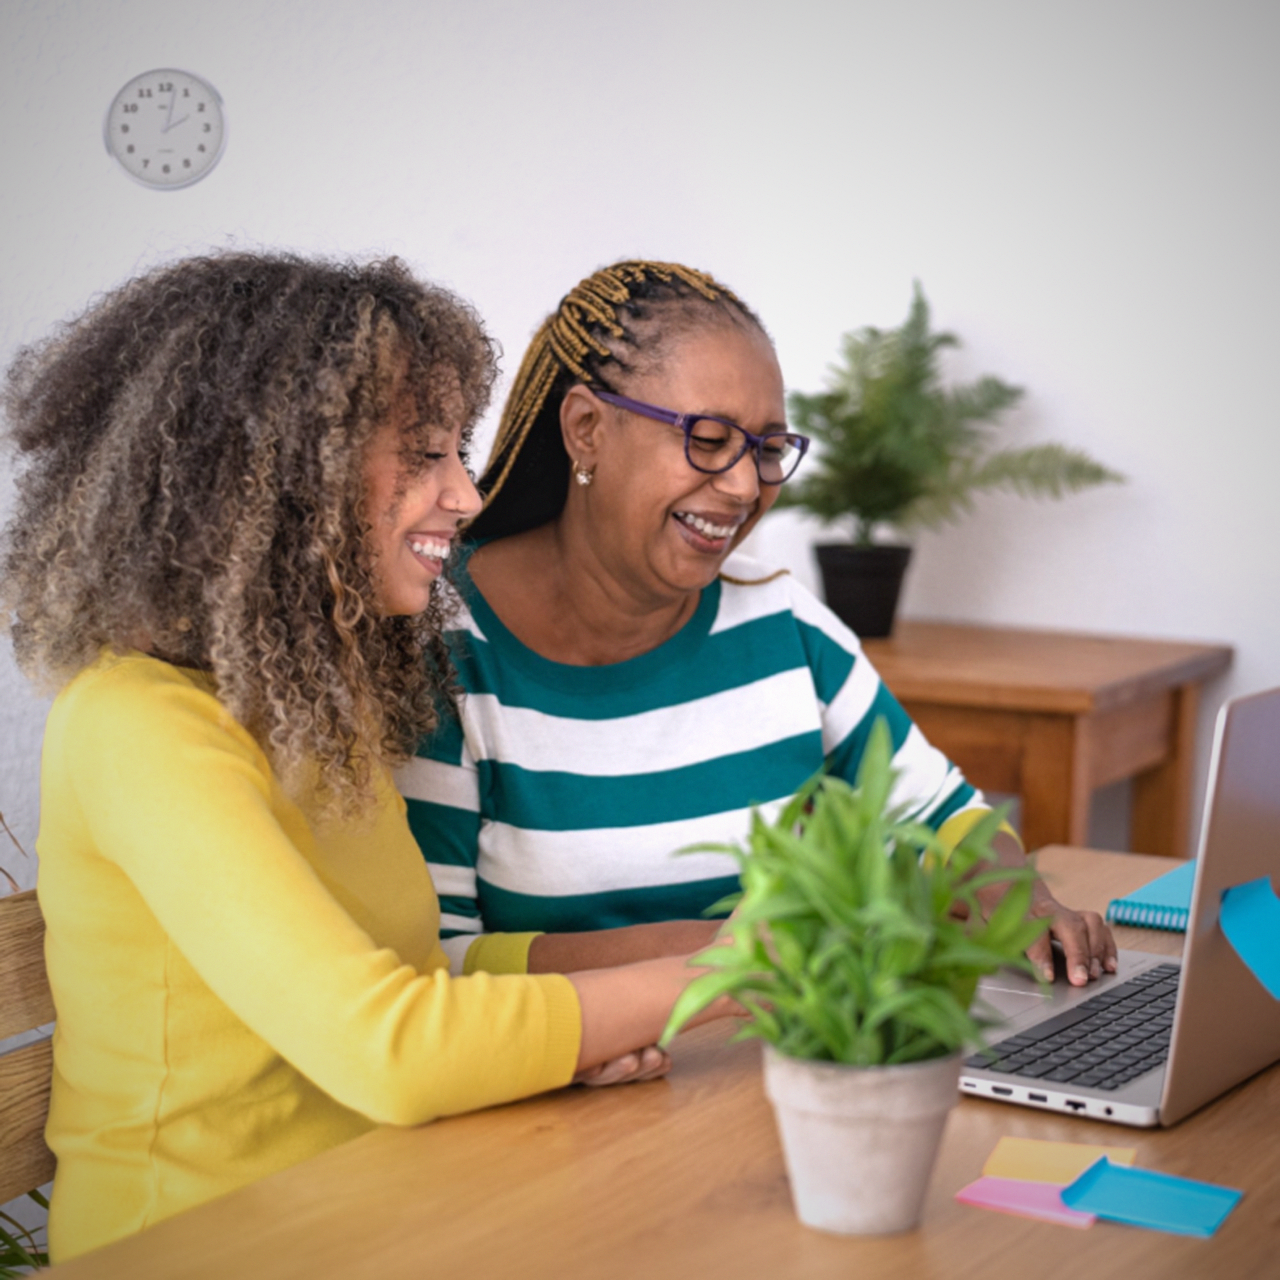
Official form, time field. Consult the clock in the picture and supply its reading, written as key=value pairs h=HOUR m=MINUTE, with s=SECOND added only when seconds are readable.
h=2 m=2
